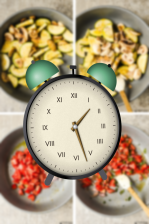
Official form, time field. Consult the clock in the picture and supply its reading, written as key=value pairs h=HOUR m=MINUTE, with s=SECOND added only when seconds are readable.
h=1 m=27
